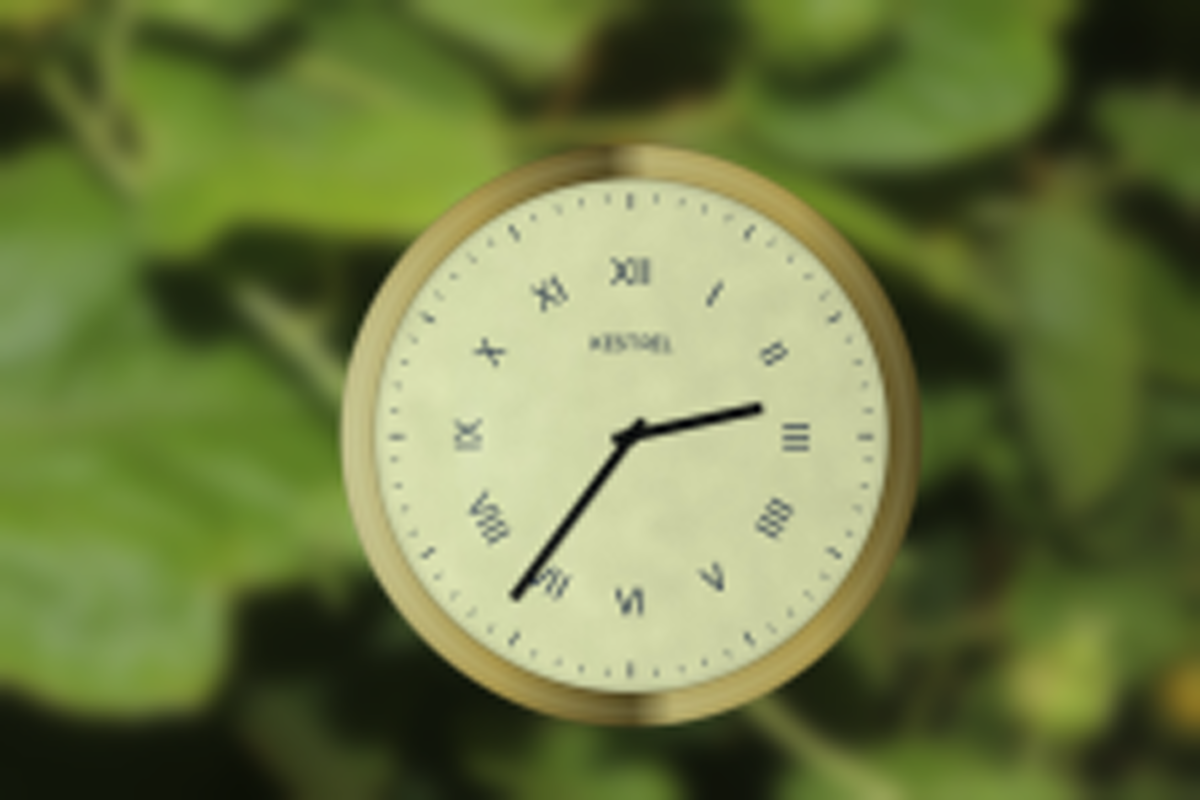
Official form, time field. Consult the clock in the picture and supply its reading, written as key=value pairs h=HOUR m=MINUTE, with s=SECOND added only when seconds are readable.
h=2 m=36
